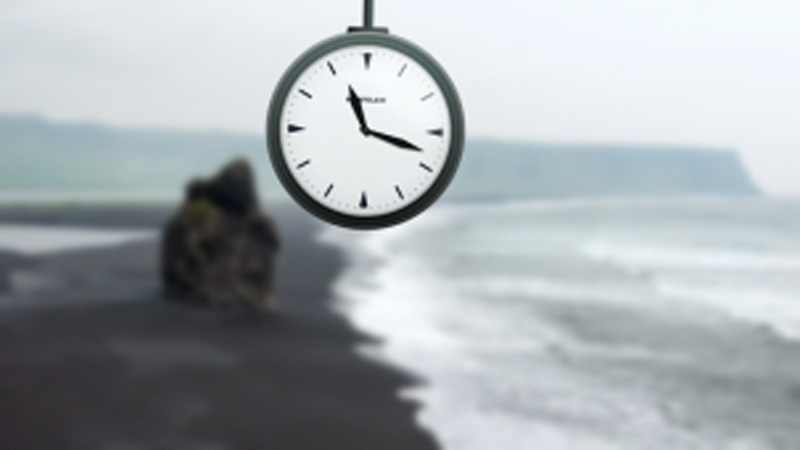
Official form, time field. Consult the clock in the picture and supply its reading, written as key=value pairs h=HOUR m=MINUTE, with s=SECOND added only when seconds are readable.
h=11 m=18
